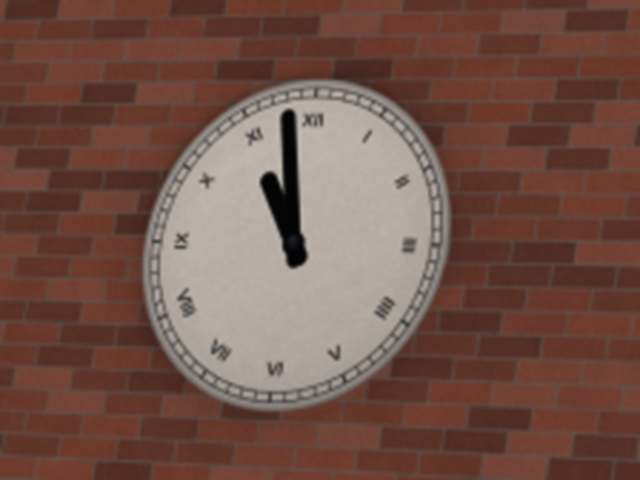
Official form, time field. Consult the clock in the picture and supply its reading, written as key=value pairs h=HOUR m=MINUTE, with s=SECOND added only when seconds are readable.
h=10 m=58
